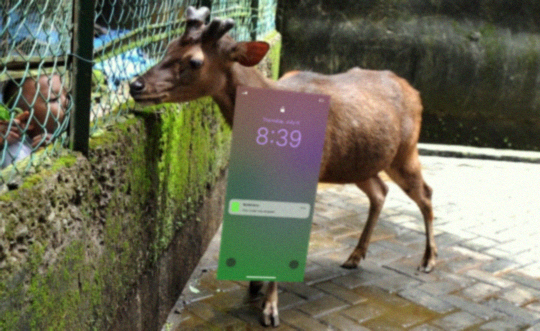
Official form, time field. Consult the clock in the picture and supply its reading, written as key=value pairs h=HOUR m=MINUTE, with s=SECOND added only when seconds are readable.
h=8 m=39
